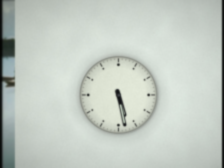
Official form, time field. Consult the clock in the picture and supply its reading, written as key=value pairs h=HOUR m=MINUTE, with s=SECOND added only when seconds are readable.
h=5 m=28
